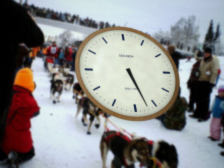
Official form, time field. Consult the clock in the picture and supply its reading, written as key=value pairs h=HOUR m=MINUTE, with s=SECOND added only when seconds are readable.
h=5 m=27
